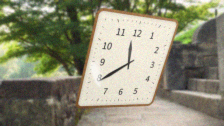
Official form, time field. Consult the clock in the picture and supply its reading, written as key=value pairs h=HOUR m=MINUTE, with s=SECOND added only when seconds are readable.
h=11 m=39
